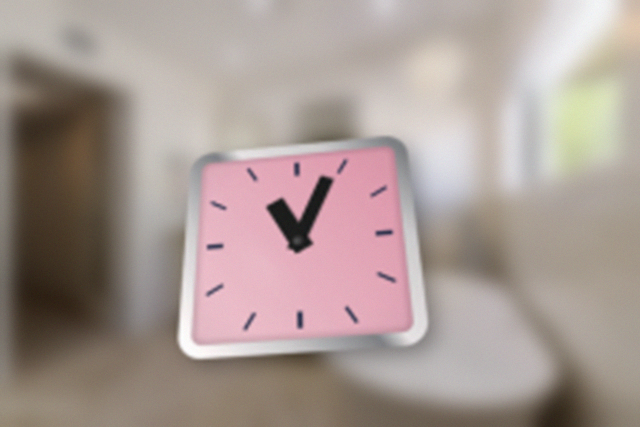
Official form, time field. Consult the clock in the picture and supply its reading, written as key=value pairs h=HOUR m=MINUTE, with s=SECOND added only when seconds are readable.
h=11 m=4
